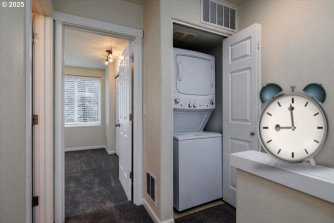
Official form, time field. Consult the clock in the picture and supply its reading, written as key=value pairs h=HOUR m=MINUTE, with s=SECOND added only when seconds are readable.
h=8 m=59
